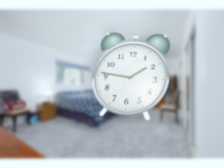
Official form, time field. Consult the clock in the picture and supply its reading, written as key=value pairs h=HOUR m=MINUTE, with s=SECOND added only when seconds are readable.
h=1 m=46
